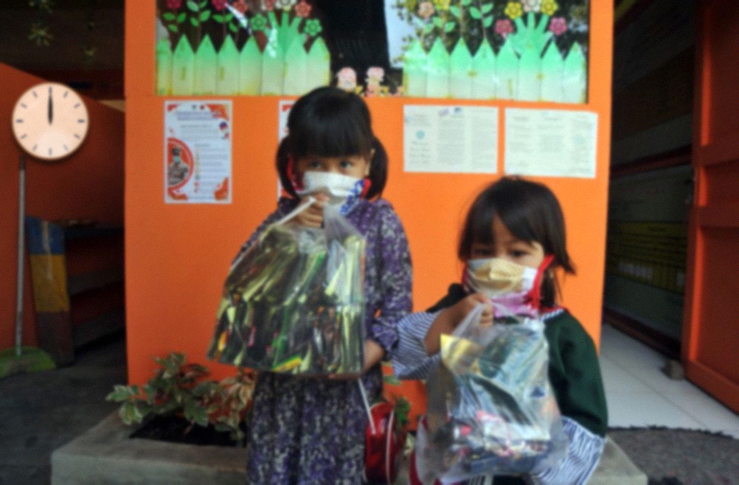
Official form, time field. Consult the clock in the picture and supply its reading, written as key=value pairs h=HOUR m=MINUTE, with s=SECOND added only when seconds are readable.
h=12 m=0
